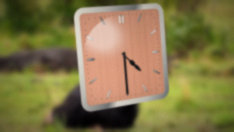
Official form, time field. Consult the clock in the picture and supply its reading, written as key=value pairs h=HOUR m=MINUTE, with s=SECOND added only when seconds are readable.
h=4 m=30
